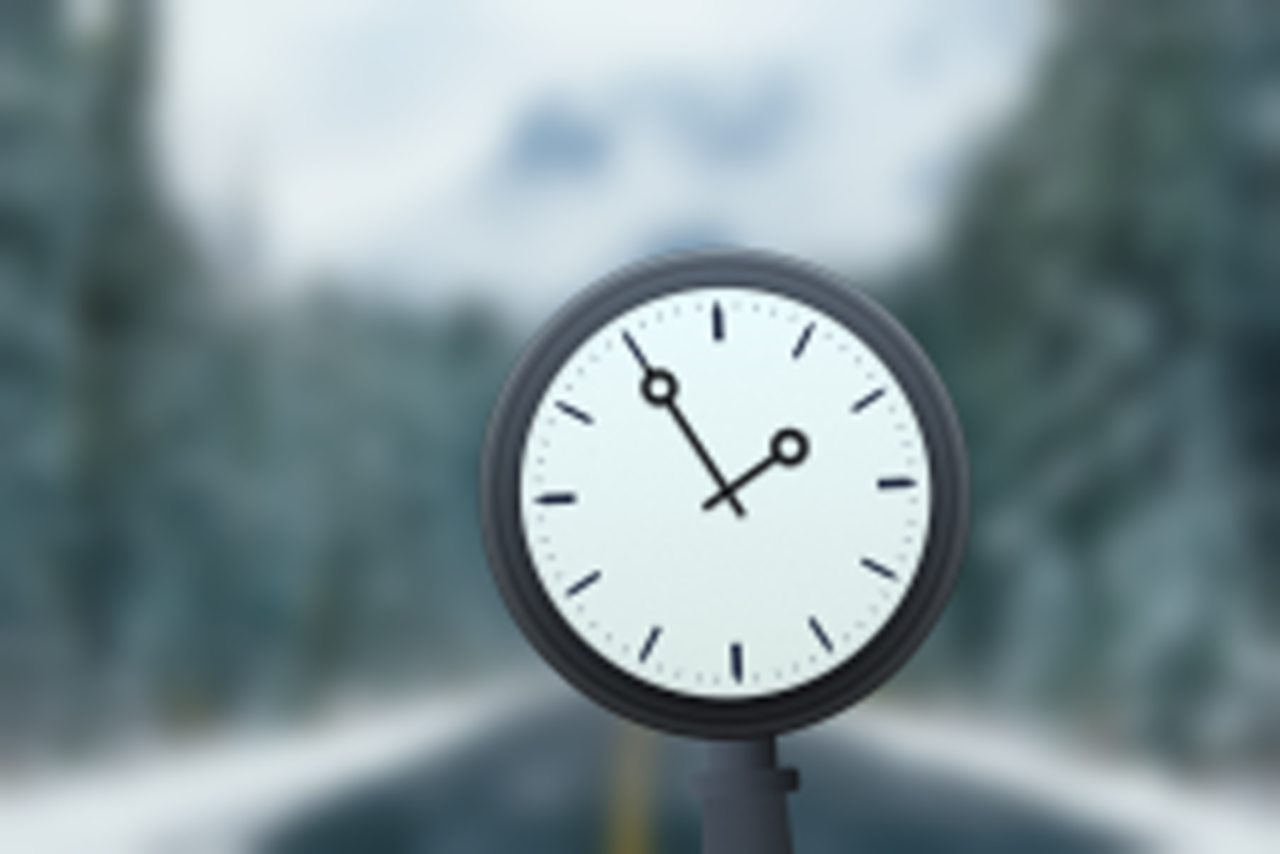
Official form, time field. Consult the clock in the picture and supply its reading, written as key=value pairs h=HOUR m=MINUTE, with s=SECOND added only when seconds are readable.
h=1 m=55
